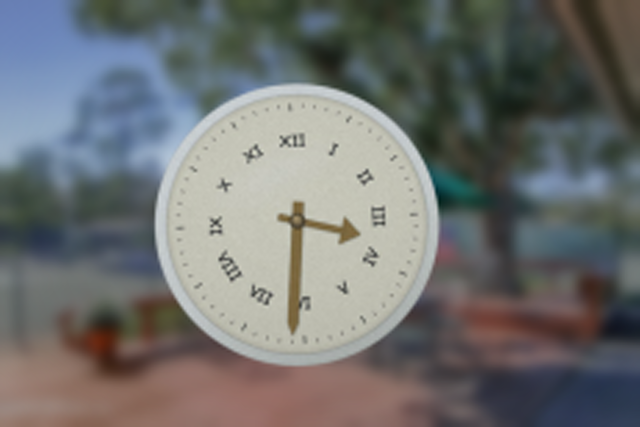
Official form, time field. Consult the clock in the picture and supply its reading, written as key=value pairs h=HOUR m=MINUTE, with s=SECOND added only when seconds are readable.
h=3 m=31
